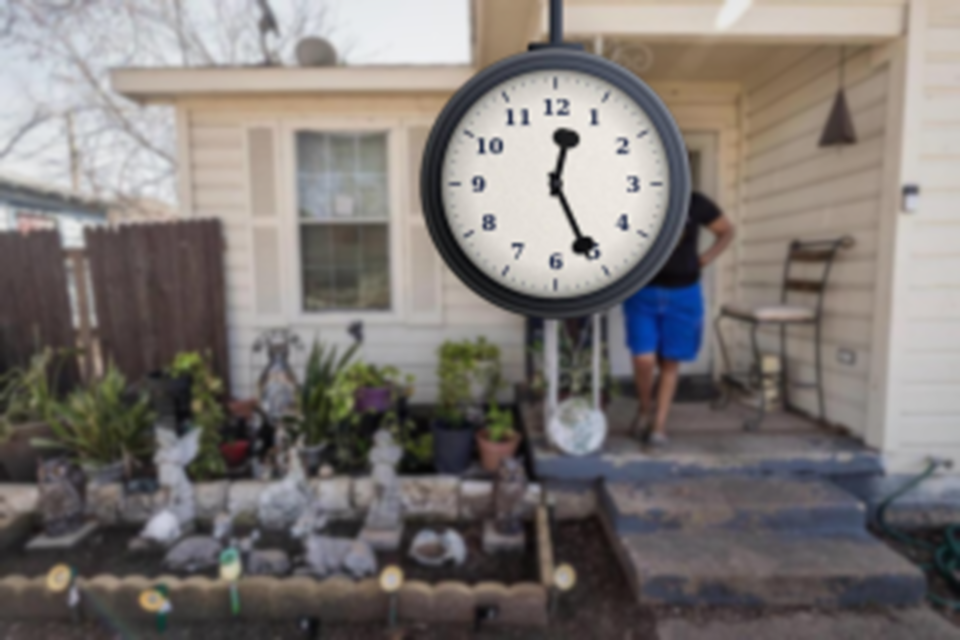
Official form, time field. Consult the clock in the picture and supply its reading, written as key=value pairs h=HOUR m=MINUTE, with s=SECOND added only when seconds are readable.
h=12 m=26
